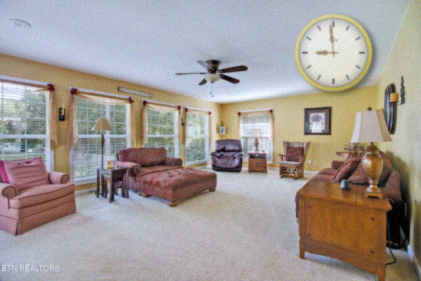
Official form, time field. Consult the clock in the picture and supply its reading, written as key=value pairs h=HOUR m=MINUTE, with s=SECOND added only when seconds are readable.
h=8 m=59
